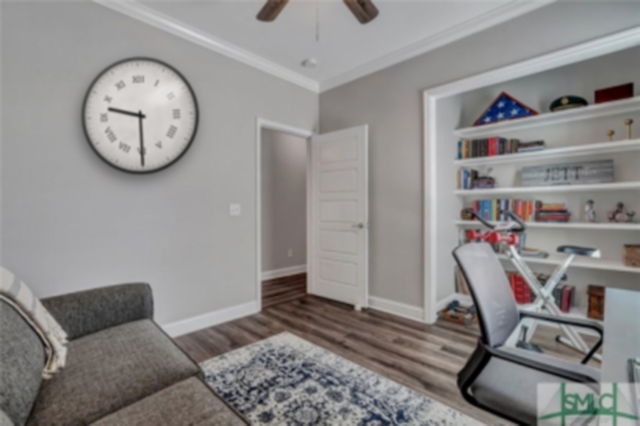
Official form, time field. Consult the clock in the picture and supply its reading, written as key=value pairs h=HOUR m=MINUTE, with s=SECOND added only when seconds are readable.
h=9 m=30
